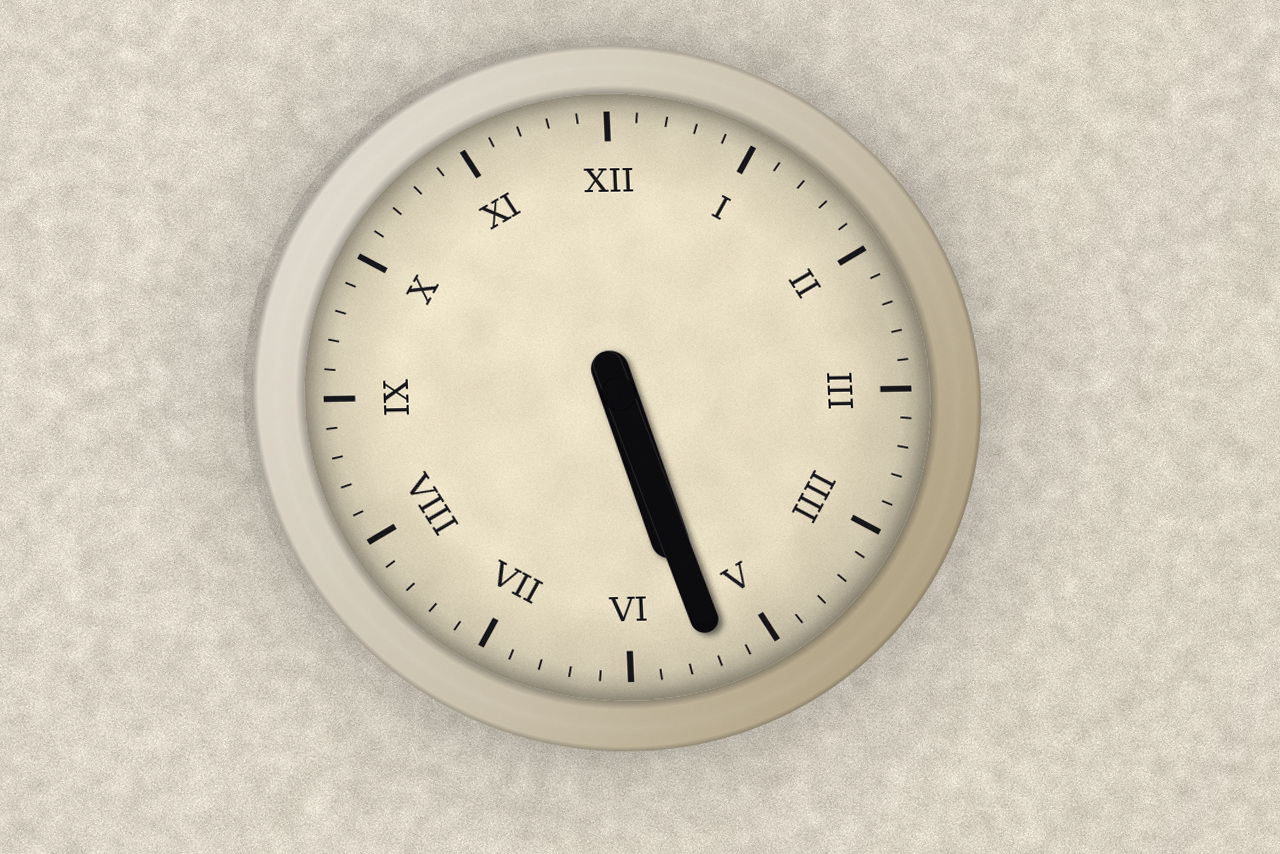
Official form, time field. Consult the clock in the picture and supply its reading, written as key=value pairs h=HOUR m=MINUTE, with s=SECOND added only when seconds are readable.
h=5 m=27
